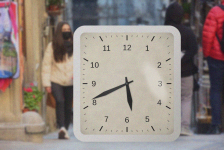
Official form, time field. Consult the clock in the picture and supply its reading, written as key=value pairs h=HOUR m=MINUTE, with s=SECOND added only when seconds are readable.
h=5 m=41
